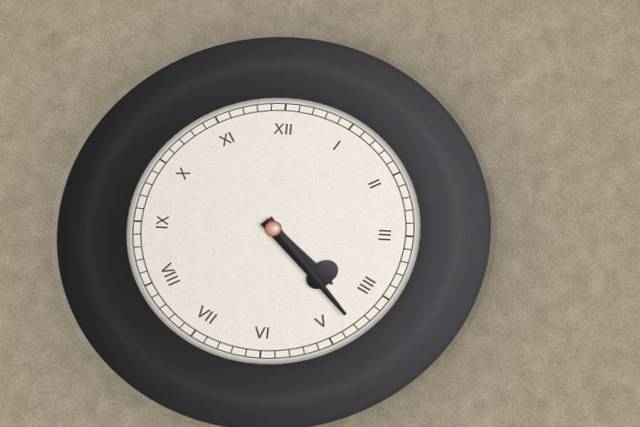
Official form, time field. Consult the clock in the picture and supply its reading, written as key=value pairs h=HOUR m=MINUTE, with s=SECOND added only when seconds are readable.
h=4 m=23
